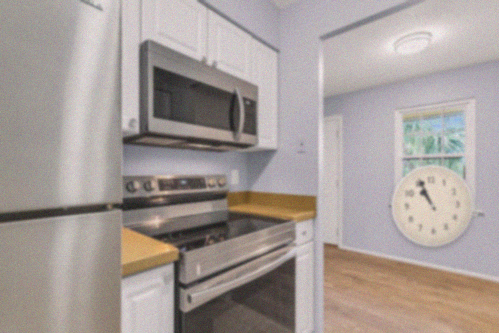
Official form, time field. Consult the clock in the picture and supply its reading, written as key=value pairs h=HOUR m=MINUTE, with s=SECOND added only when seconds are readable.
h=10 m=56
